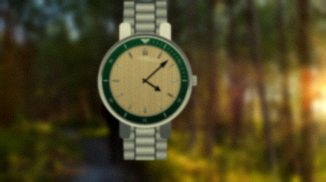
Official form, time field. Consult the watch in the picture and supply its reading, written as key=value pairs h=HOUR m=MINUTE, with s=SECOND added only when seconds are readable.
h=4 m=8
